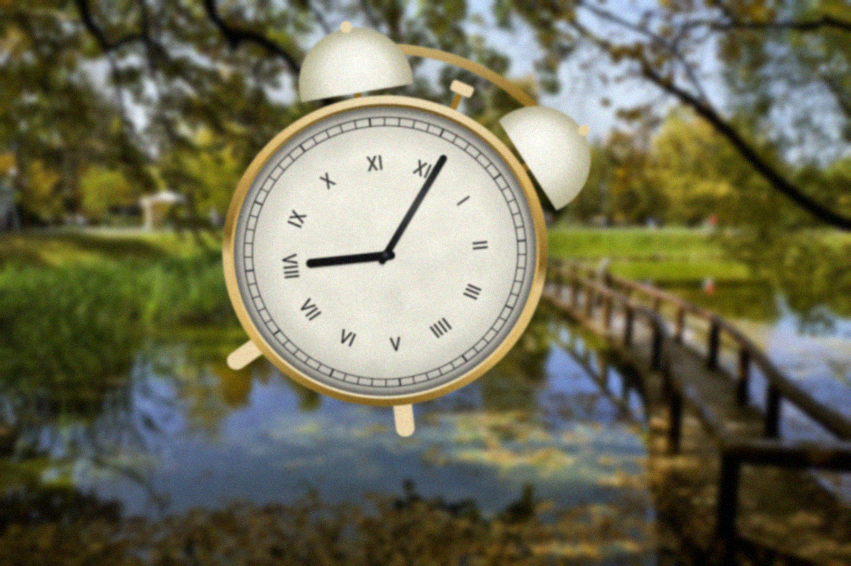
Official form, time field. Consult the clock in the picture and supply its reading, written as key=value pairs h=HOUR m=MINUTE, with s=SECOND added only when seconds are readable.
h=8 m=1
